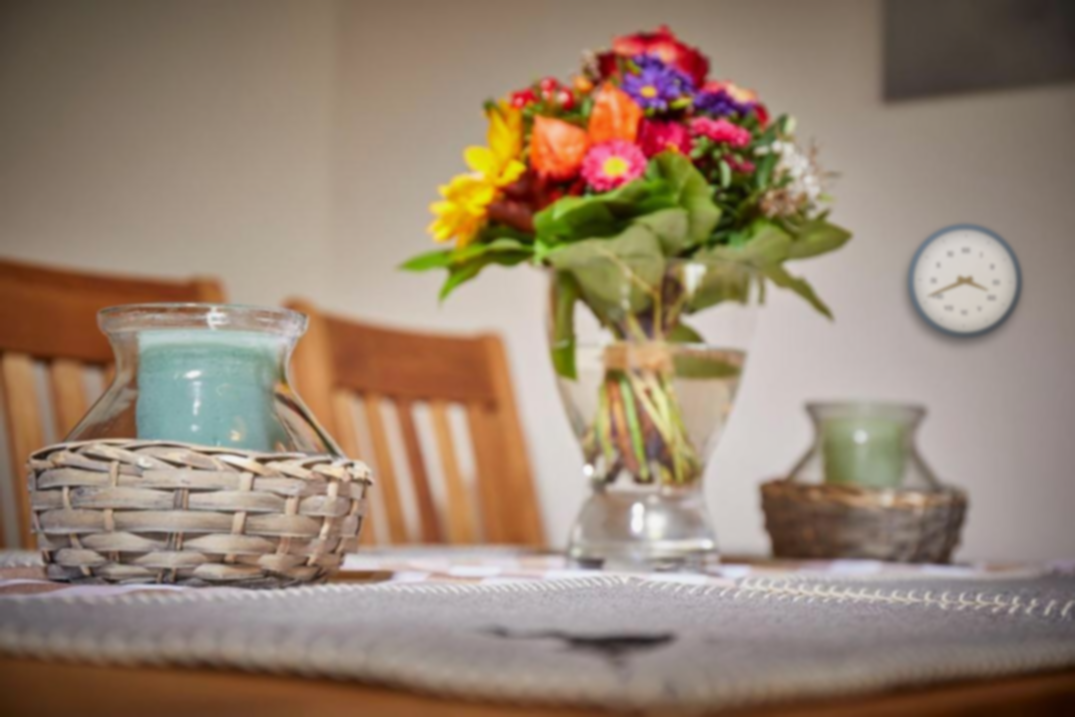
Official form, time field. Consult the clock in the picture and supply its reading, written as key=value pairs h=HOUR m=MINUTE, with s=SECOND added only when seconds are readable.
h=3 m=41
